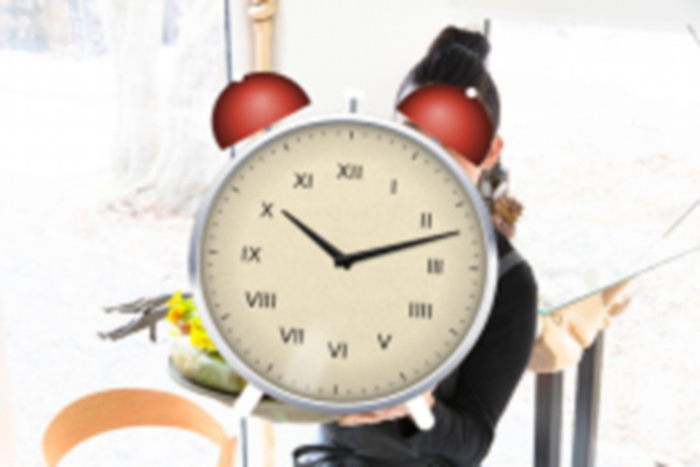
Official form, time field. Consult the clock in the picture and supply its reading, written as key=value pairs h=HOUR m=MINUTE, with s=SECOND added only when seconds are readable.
h=10 m=12
